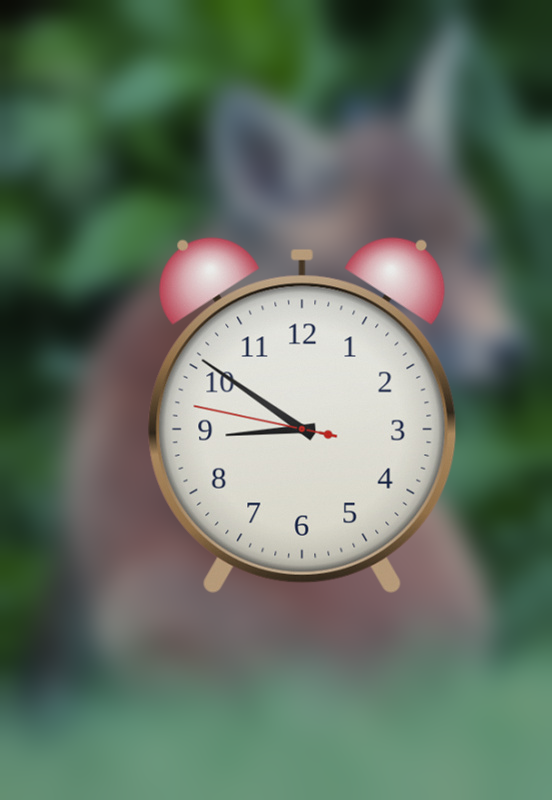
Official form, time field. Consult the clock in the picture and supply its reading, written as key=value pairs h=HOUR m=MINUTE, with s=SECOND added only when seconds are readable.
h=8 m=50 s=47
